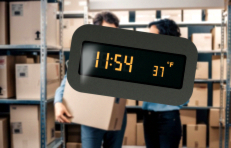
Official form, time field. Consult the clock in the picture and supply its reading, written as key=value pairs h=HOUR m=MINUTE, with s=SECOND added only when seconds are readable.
h=11 m=54
